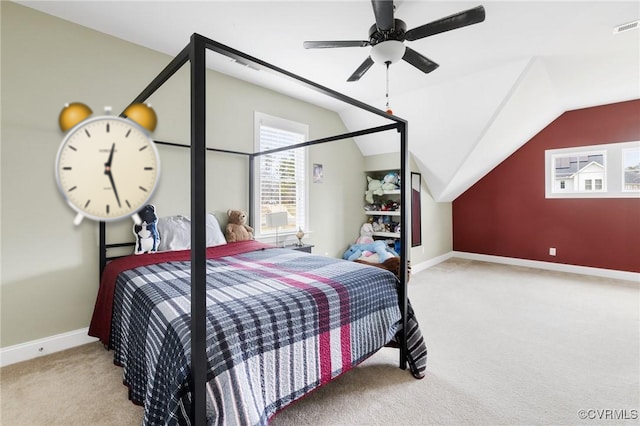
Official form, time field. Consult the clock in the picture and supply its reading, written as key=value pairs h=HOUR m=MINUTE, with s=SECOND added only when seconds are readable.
h=12 m=27
